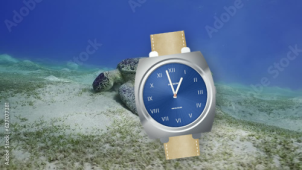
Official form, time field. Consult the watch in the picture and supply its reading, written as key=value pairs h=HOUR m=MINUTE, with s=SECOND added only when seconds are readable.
h=12 m=58
